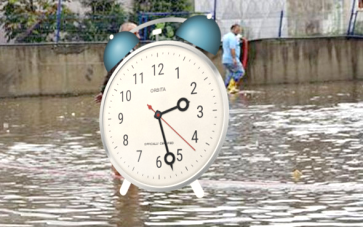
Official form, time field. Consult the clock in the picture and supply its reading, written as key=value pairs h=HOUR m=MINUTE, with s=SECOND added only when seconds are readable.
h=2 m=27 s=22
